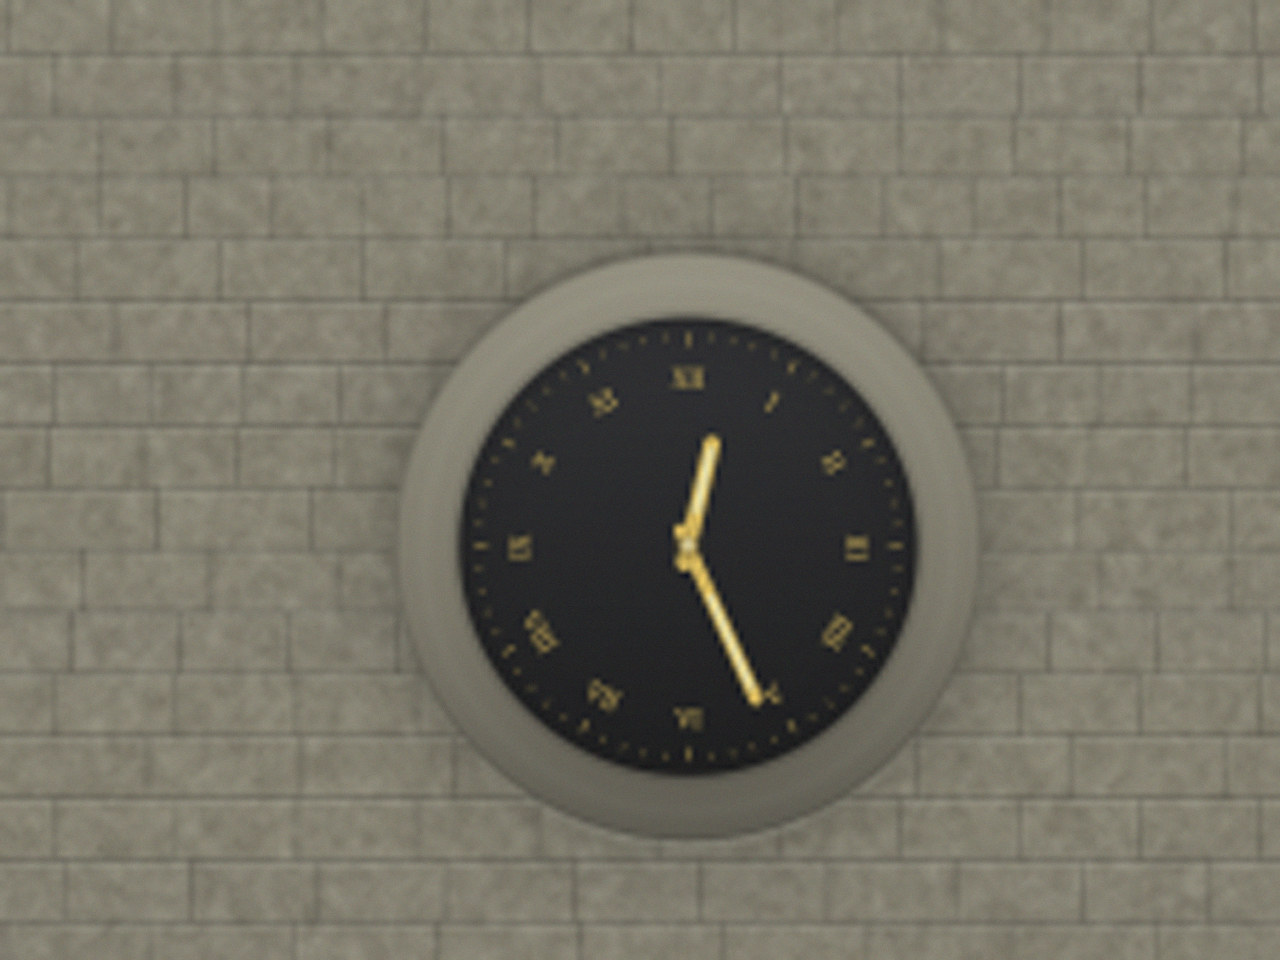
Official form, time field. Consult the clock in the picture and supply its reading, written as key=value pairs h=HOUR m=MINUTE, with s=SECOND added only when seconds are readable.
h=12 m=26
